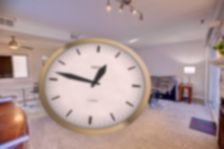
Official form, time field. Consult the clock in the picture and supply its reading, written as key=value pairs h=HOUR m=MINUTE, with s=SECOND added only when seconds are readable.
h=12 m=47
